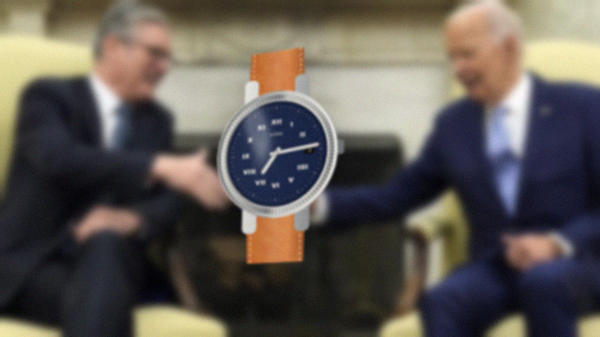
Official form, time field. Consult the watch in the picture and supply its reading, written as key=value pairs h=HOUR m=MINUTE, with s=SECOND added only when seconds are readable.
h=7 m=14
